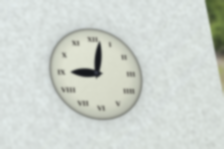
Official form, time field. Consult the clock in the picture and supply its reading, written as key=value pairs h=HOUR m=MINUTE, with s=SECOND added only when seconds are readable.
h=9 m=2
